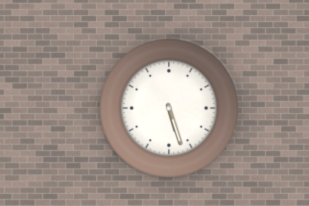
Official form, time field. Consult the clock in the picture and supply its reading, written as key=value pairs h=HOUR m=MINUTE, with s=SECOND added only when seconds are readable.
h=5 m=27
